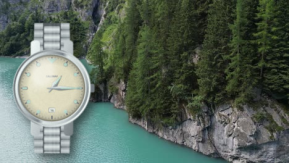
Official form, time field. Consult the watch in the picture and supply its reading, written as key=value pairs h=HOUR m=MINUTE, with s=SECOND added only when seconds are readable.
h=1 m=15
